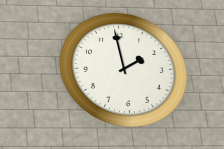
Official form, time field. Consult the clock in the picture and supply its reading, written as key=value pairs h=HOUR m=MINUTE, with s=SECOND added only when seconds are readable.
h=1 m=59
